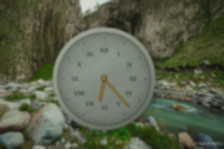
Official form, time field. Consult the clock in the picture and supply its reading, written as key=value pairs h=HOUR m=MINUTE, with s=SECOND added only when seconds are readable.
h=6 m=23
